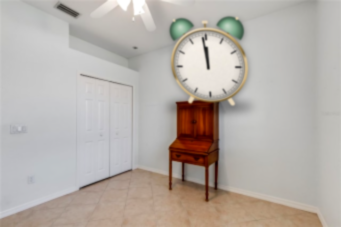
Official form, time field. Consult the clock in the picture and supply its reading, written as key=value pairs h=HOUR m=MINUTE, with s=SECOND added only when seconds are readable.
h=11 m=59
